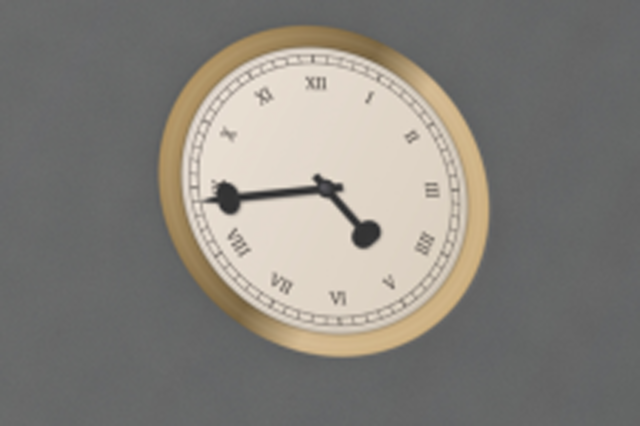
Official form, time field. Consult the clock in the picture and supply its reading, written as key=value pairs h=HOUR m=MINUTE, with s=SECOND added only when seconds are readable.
h=4 m=44
